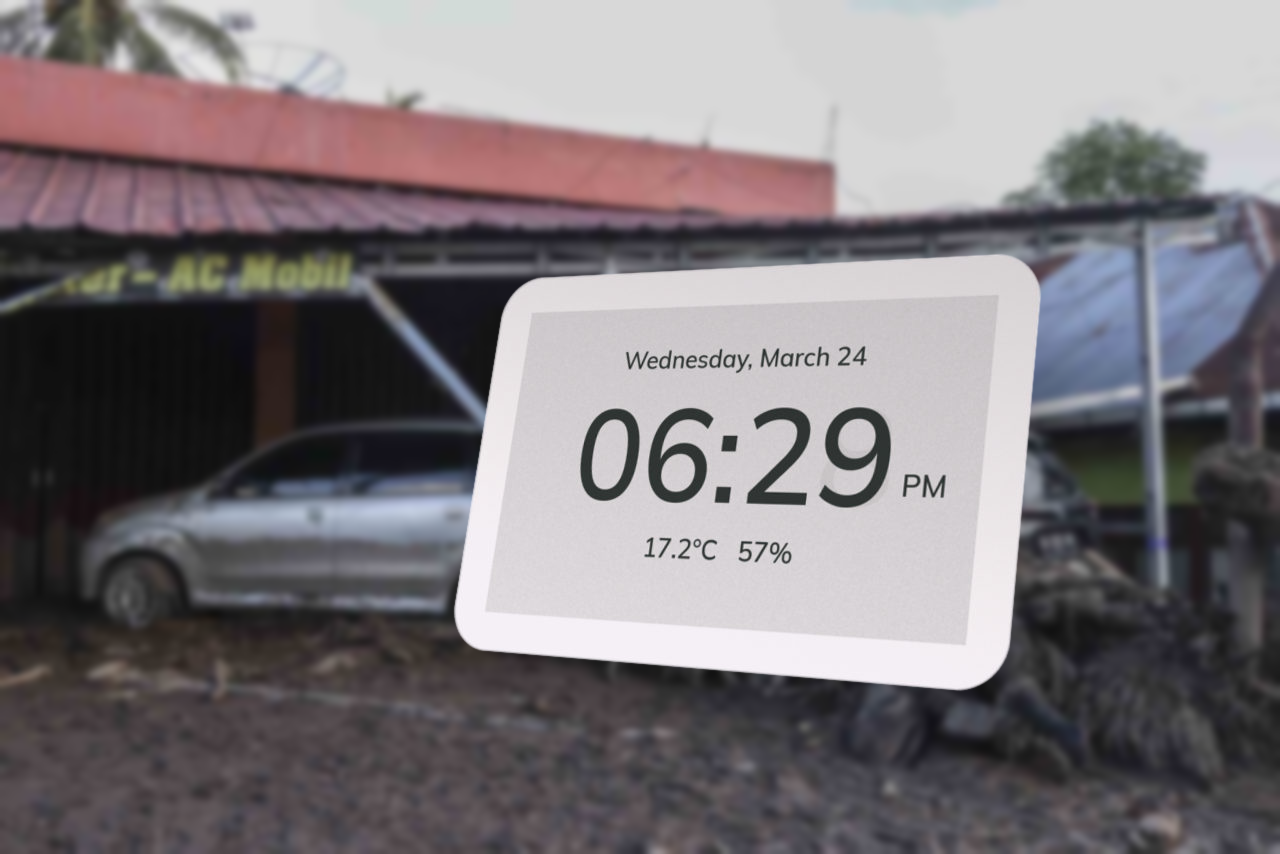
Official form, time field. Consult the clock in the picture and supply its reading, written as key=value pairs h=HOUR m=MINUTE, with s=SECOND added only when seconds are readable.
h=6 m=29
